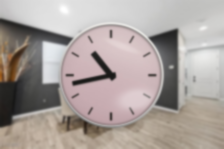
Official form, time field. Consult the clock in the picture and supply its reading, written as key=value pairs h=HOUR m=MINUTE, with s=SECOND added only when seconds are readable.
h=10 m=43
